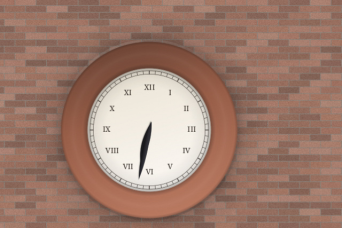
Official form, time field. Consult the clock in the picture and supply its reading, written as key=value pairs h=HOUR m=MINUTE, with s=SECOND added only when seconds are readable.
h=6 m=32
